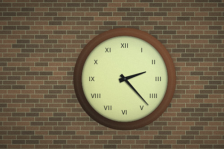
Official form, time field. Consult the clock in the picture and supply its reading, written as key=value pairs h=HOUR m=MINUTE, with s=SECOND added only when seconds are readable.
h=2 m=23
